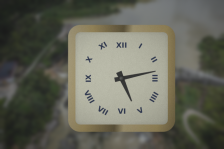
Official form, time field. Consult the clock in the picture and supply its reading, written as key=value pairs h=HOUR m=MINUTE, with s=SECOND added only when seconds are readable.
h=5 m=13
